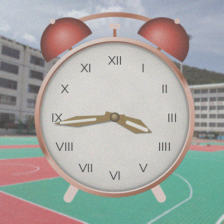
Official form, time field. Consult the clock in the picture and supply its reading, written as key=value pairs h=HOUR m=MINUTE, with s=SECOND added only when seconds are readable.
h=3 m=44
